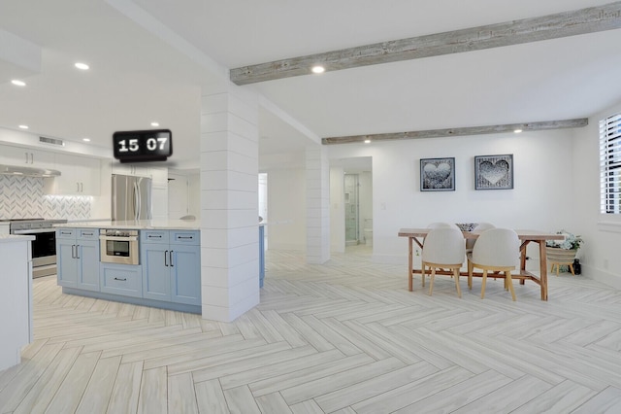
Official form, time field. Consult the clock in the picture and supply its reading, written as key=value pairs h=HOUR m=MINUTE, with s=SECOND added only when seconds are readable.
h=15 m=7
